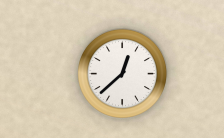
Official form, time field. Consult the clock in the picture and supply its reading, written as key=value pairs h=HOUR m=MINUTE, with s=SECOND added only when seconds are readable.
h=12 m=38
